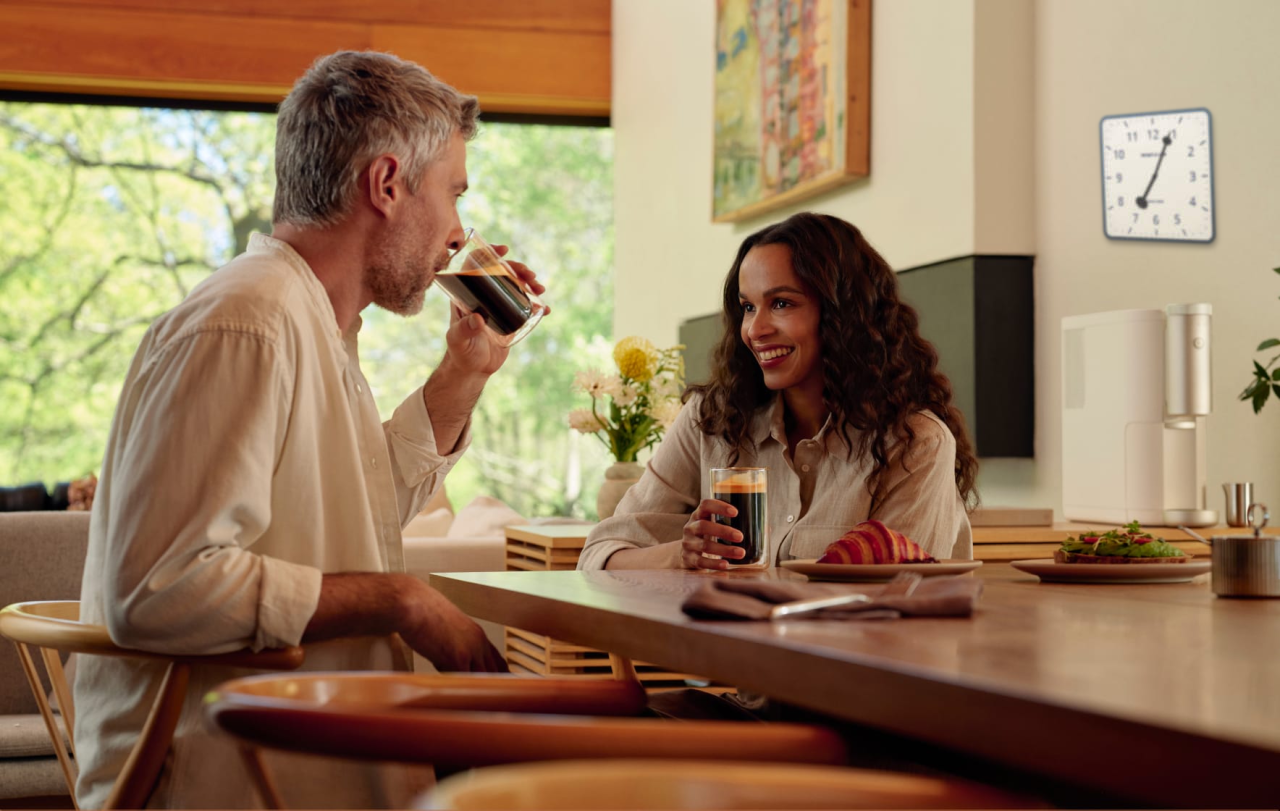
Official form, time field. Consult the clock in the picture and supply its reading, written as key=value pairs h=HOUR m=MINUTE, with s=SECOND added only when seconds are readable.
h=7 m=4
